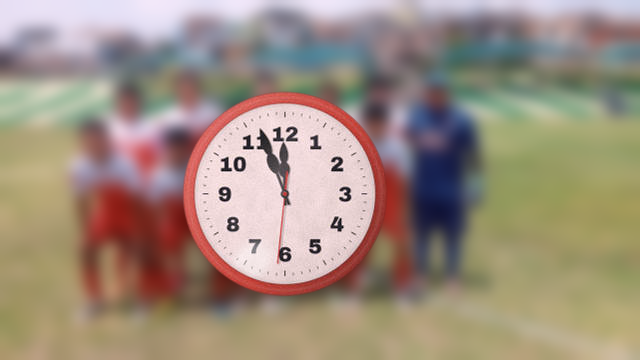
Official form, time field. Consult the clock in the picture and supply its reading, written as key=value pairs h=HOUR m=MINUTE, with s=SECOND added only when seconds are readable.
h=11 m=56 s=31
